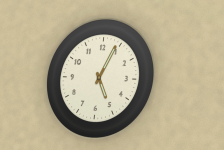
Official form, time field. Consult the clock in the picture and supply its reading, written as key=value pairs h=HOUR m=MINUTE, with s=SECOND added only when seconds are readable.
h=5 m=4
